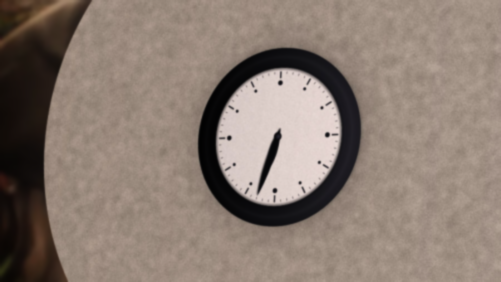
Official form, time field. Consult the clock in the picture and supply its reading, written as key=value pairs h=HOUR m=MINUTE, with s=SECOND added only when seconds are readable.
h=6 m=33
